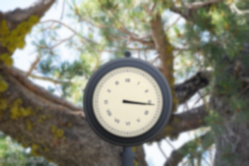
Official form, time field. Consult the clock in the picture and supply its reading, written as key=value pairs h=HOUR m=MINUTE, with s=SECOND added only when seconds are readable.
h=3 m=16
